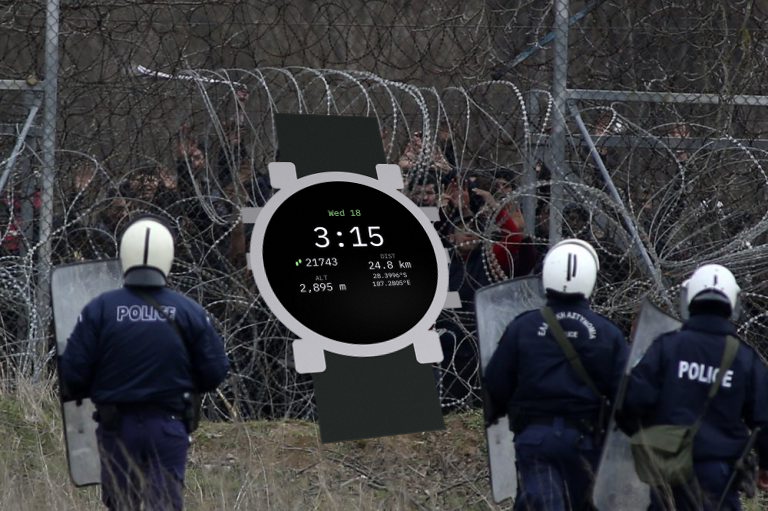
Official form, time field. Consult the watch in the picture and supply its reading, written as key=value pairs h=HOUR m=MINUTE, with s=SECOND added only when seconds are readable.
h=3 m=15
